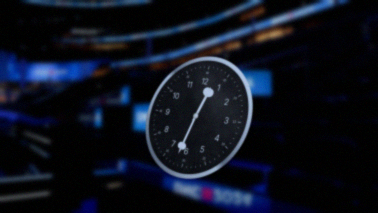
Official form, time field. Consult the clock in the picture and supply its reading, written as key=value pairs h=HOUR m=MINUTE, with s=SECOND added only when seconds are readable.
h=12 m=32
